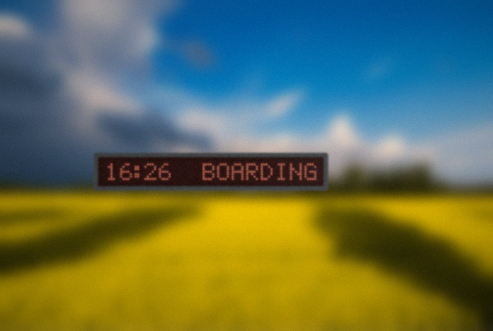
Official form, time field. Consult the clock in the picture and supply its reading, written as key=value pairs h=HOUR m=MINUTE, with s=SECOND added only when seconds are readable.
h=16 m=26
